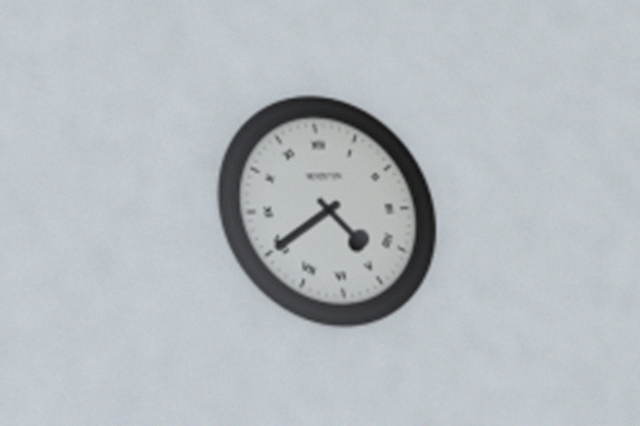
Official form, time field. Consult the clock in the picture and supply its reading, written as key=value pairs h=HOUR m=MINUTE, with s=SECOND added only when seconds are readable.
h=4 m=40
